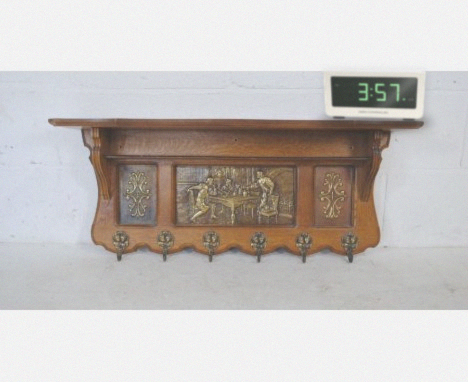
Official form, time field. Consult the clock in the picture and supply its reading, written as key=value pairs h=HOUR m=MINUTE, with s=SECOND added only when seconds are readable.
h=3 m=57
